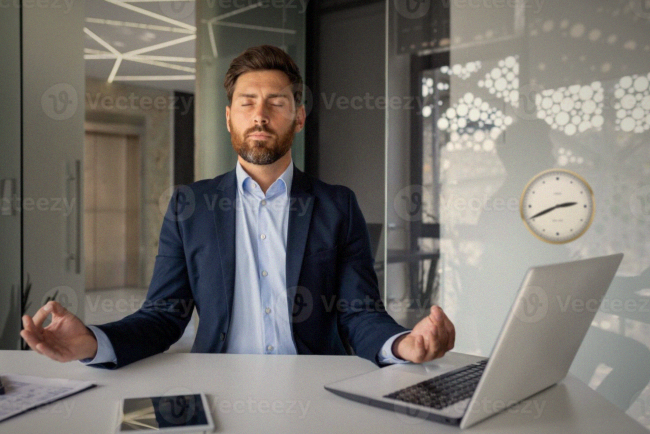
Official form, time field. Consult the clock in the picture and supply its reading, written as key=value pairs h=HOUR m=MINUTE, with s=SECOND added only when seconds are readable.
h=2 m=41
